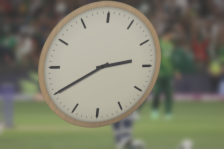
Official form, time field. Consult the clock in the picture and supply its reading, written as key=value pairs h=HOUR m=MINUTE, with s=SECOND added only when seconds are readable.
h=2 m=40
